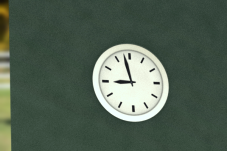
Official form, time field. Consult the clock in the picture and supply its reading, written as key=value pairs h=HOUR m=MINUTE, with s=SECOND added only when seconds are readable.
h=8 m=58
